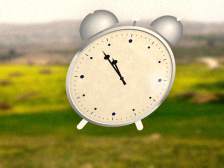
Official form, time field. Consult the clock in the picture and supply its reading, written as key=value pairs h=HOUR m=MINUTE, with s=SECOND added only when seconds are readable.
h=10 m=53
